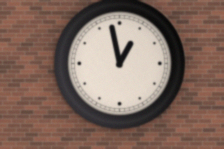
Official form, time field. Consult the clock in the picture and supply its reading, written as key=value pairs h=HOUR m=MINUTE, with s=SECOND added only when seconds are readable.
h=12 m=58
